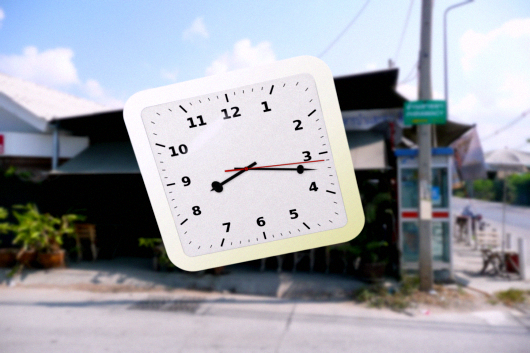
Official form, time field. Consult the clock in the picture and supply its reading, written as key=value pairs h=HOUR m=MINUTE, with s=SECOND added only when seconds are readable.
h=8 m=17 s=16
